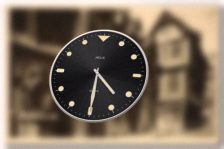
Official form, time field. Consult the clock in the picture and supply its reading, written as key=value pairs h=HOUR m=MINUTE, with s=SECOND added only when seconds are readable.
h=4 m=30
